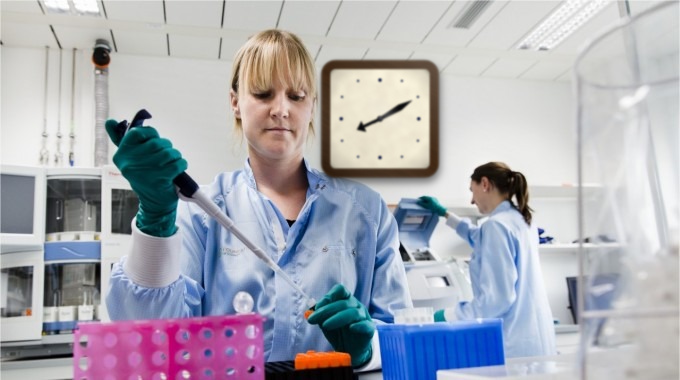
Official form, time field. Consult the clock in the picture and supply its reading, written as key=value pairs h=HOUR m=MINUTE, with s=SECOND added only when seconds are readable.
h=8 m=10
